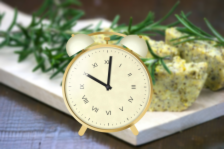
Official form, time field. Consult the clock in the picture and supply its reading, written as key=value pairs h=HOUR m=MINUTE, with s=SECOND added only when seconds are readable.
h=10 m=1
